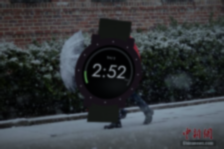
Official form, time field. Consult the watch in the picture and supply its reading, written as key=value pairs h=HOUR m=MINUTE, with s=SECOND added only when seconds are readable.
h=2 m=52
